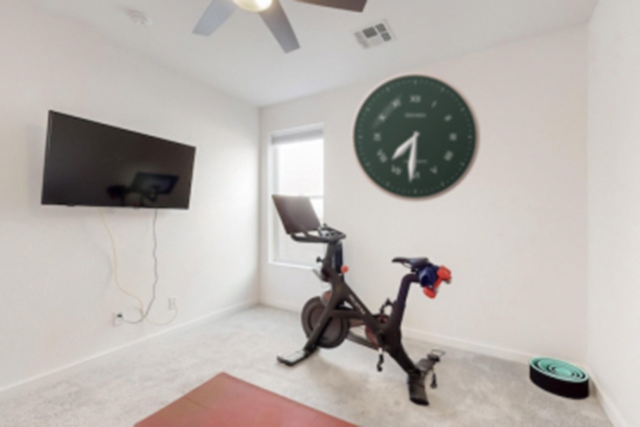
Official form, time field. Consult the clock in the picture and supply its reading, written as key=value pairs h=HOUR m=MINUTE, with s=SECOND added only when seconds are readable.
h=7 m=31
